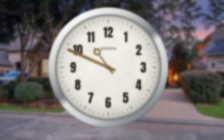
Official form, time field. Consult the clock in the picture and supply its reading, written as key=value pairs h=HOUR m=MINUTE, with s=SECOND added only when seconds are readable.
h=10 m=49
